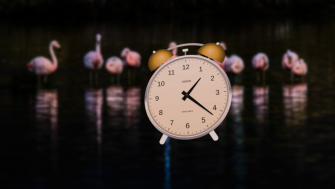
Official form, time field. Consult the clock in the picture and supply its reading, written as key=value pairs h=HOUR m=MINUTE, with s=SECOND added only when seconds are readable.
h=1 m=22
